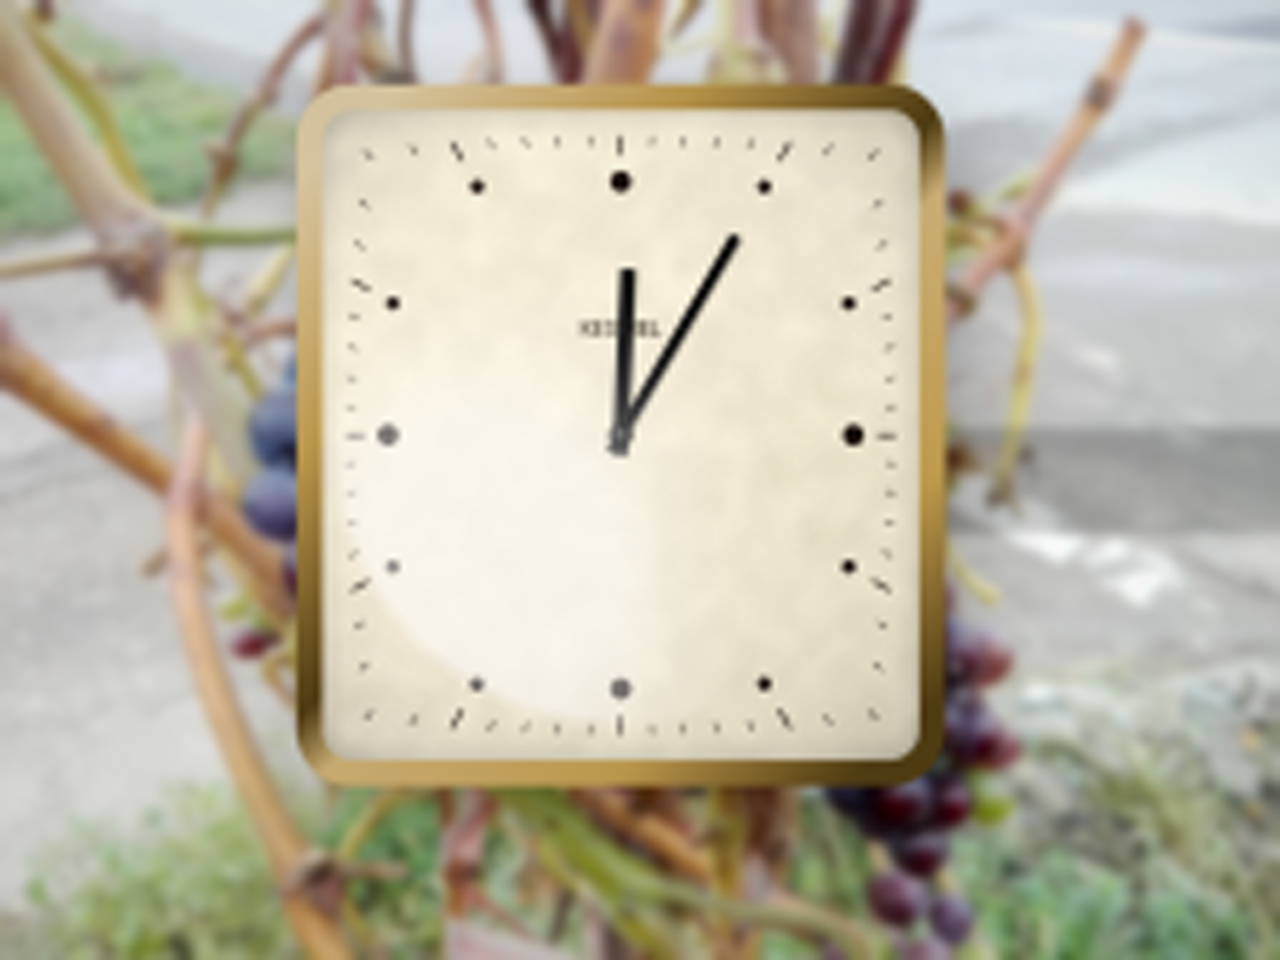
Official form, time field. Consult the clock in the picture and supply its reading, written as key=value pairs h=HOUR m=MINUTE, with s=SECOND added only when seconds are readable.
h=12 m=5
